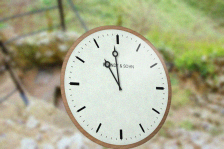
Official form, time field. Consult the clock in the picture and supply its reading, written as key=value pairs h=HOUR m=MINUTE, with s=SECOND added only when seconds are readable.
h=10 m=59
